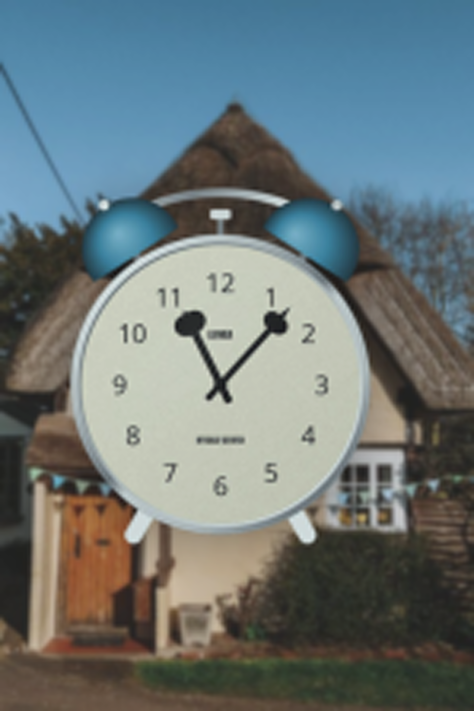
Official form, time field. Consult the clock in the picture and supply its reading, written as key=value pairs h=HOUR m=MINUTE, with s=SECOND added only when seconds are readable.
h=11 m=7
